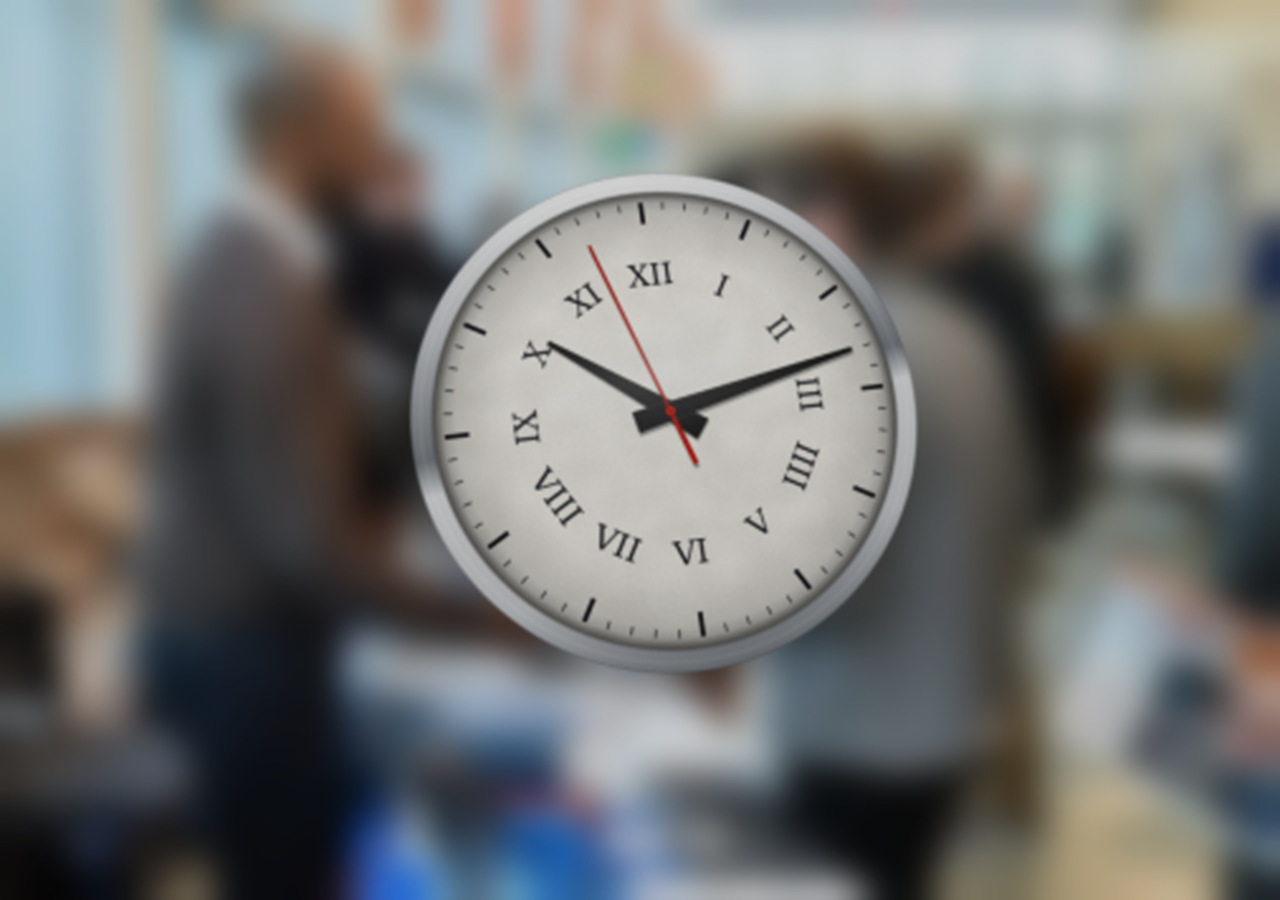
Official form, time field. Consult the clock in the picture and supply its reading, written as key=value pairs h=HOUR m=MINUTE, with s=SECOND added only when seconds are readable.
h=10 m=12 s=57
